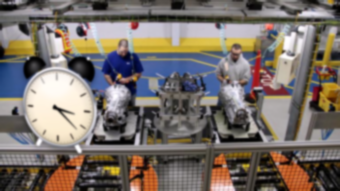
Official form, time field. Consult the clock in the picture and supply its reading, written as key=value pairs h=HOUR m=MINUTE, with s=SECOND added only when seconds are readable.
h=3 m=22
